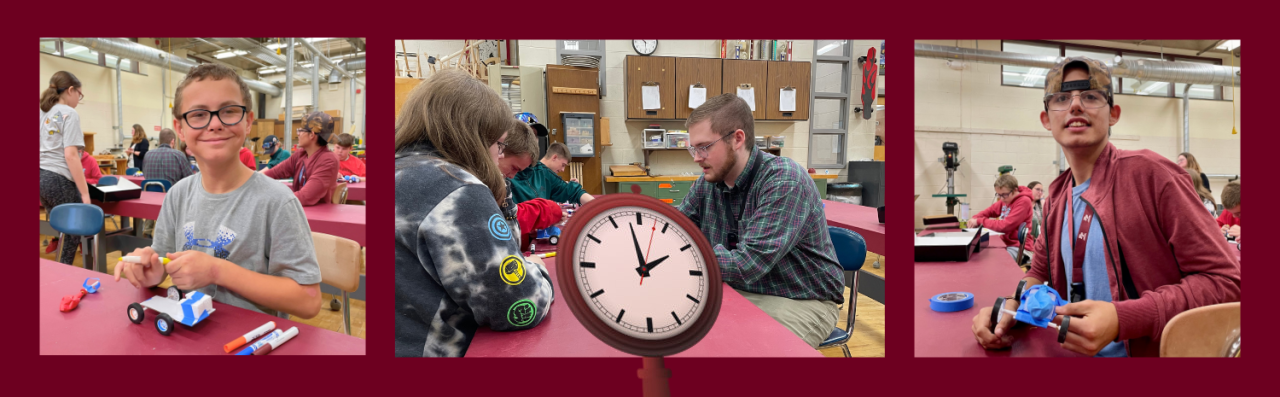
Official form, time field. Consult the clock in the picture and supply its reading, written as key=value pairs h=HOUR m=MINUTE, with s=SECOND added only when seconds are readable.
h=1 m=58 s=3
